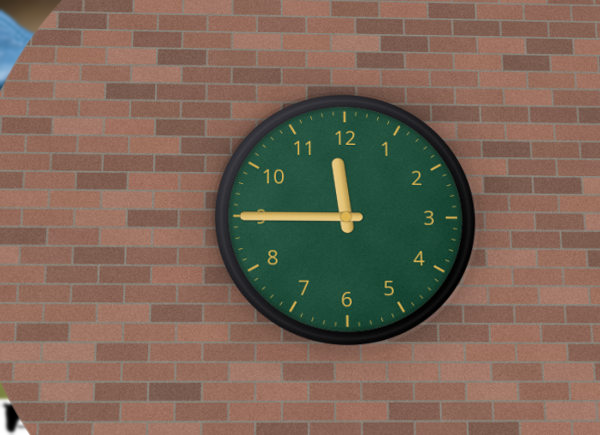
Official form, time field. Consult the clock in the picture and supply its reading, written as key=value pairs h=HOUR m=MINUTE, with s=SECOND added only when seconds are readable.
h=11 m=45
